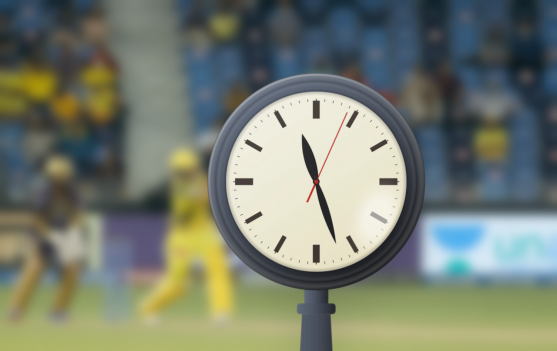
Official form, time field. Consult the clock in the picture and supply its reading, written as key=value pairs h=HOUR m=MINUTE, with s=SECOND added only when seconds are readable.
h=11 m=27 s=4
